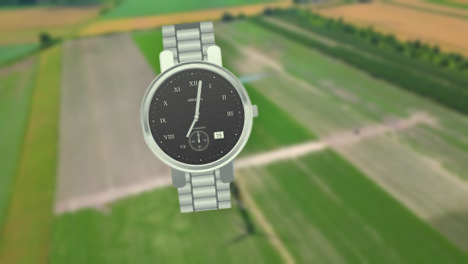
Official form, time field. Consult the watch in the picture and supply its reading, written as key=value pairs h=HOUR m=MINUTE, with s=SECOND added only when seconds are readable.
h=7 m=2
